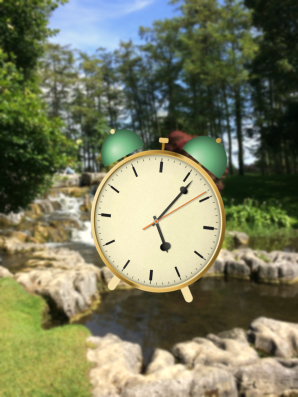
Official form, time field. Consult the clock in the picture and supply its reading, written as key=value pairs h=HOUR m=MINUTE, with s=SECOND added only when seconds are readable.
h=5 m=6 s=9
